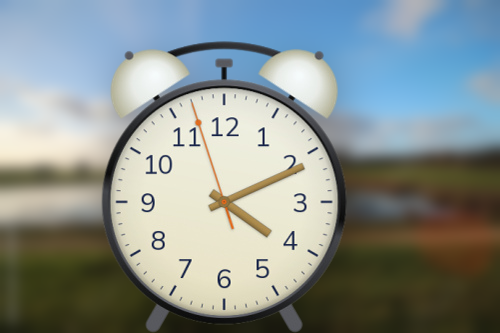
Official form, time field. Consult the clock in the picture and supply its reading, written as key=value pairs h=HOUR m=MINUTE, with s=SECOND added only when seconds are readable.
h=4 m=10 s=57
